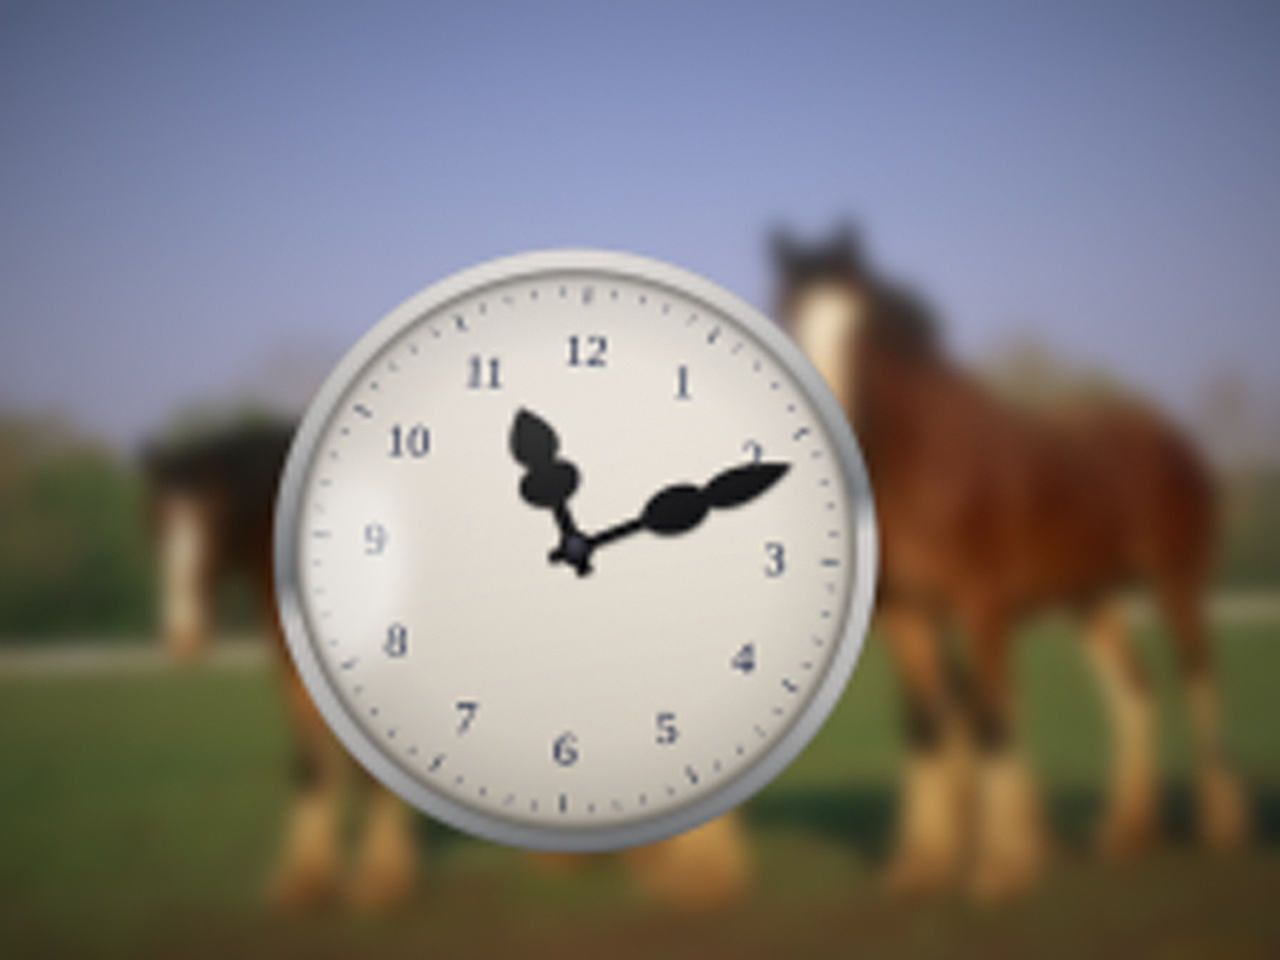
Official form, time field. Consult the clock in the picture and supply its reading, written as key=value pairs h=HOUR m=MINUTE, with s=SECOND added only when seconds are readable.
h=11 m=11
